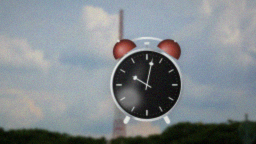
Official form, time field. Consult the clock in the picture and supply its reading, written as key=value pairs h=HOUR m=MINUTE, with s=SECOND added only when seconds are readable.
h=10 m=2
